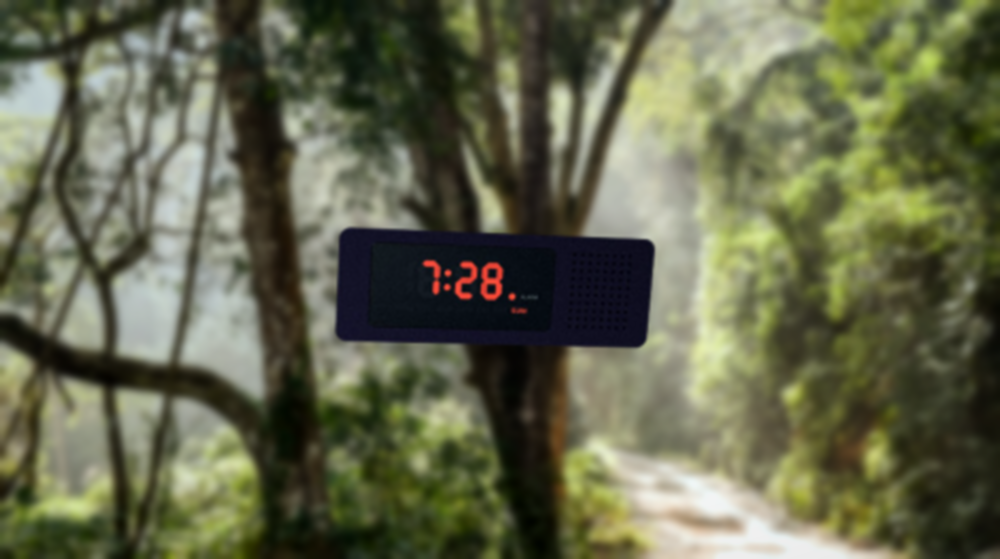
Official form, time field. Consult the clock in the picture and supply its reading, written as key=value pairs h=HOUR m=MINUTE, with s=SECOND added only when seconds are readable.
h=7 m=28
